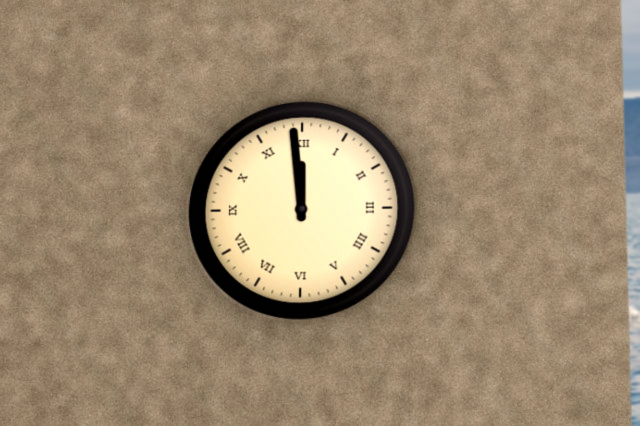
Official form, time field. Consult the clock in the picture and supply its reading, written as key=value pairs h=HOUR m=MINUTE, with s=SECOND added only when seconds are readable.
h=11 m=59
